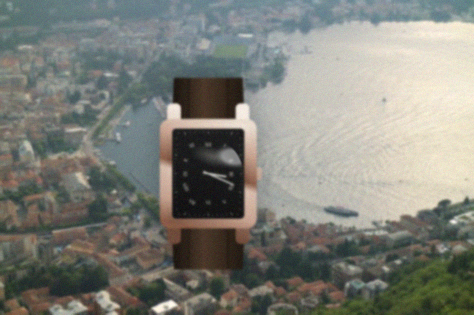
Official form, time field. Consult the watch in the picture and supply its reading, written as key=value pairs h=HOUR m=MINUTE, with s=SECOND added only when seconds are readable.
h=3 m=19
